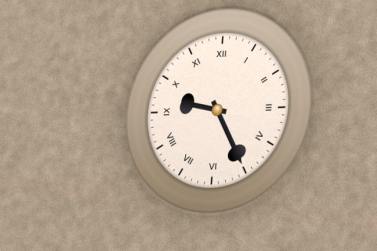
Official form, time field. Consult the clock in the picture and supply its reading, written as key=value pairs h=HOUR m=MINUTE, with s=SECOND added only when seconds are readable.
h=9 m=25
